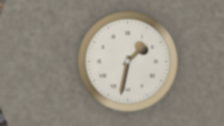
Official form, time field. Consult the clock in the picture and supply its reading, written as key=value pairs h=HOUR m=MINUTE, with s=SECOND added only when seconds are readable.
h=1 m=32
